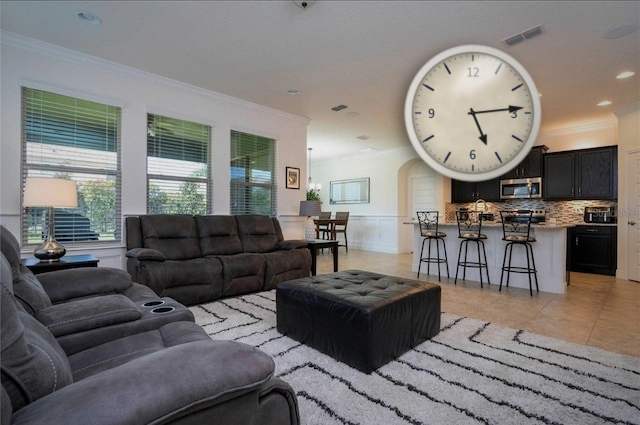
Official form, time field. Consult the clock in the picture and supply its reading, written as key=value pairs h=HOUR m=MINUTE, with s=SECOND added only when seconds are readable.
h=5 m=14
